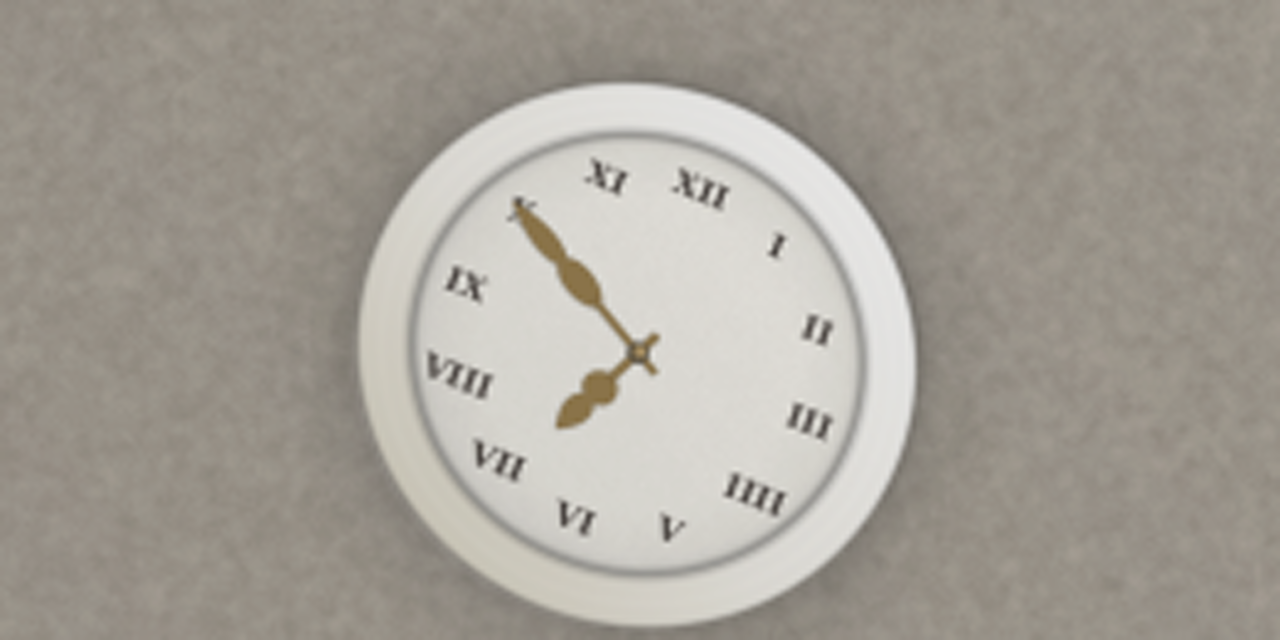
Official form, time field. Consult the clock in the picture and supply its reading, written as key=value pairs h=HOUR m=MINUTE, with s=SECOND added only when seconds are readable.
h=6 m=50
